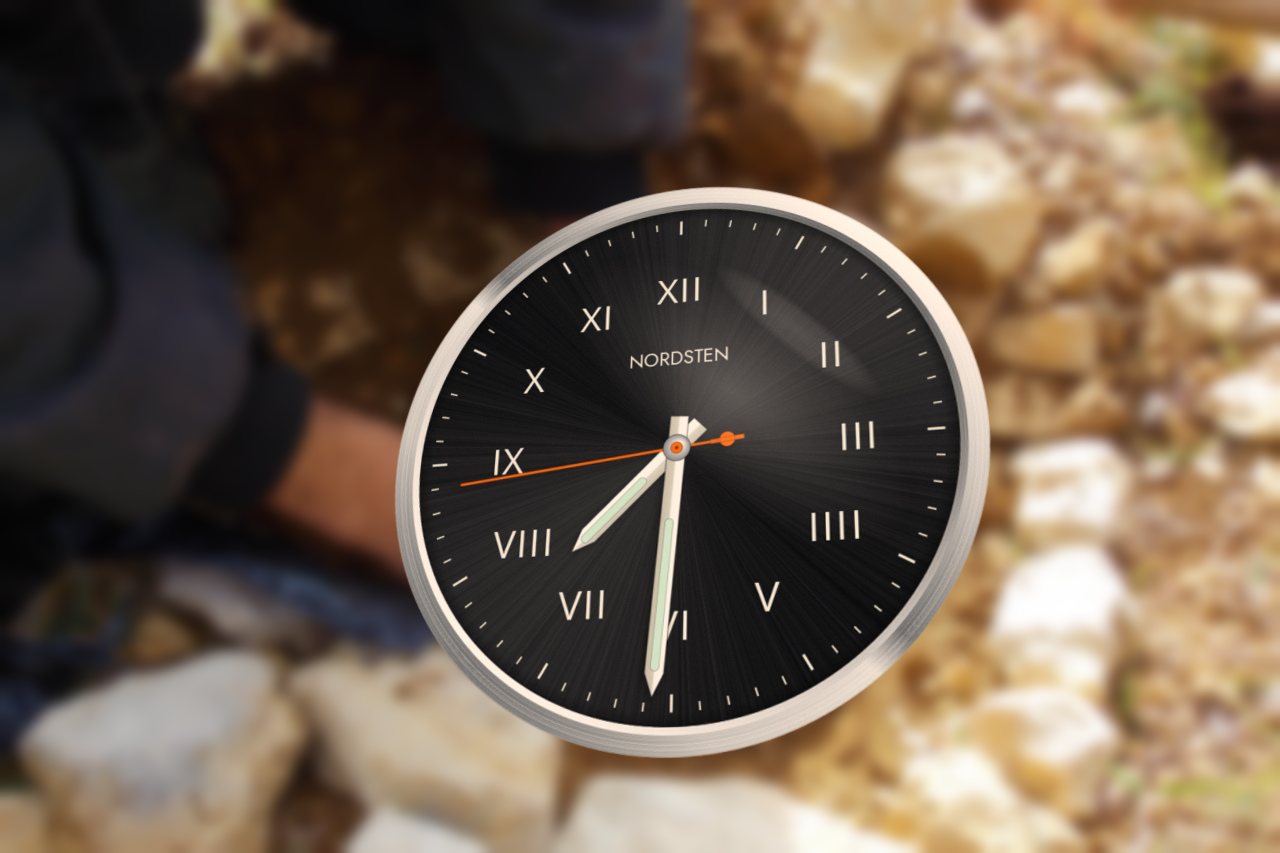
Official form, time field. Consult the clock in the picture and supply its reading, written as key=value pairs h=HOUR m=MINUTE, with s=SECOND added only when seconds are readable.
h=7 m=30 s=44
